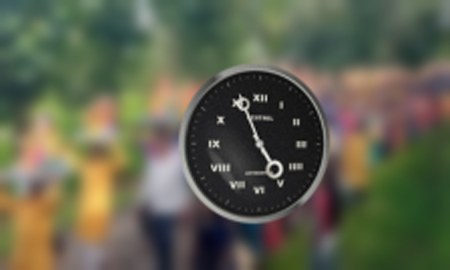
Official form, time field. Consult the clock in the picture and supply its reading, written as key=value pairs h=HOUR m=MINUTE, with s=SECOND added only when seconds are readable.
h=4 m=56
